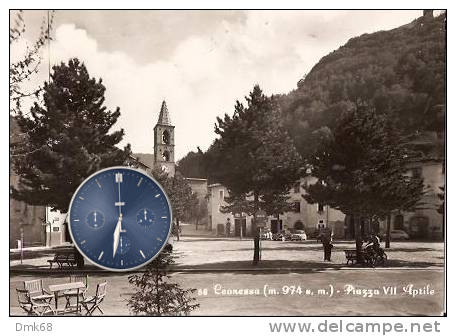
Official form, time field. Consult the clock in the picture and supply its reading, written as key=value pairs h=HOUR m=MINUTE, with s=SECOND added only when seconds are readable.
h=6 m=32
